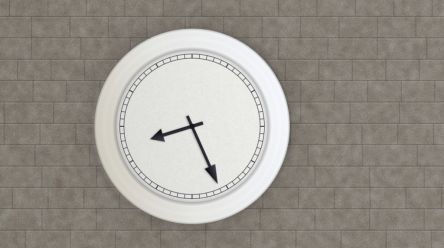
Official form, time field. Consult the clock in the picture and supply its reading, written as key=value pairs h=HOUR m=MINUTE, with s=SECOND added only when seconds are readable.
h=8 m=26
